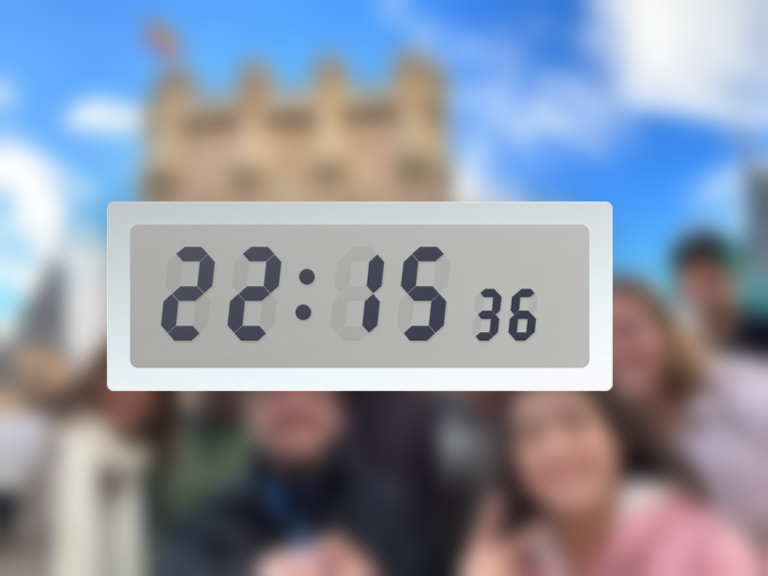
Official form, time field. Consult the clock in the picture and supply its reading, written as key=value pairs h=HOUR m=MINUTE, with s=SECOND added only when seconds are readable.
h=22 m=15 s=36
